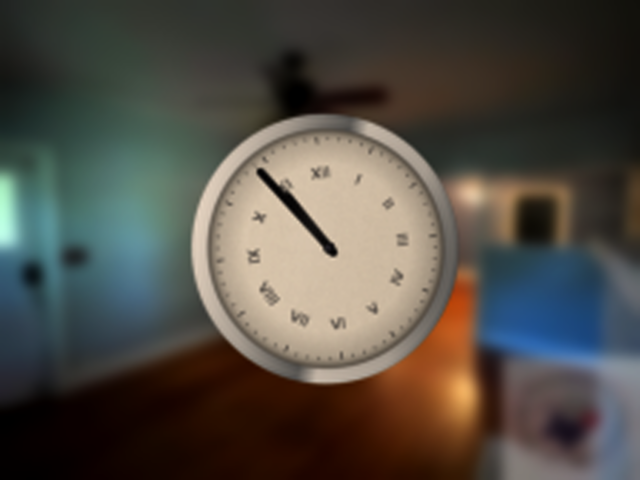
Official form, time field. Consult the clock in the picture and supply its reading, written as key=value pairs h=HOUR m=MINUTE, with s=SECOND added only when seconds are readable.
h=10 m=54
